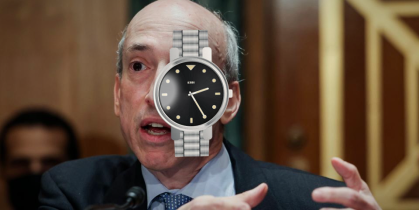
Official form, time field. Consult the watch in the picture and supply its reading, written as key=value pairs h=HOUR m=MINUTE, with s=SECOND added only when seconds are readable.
h=2 m=25
